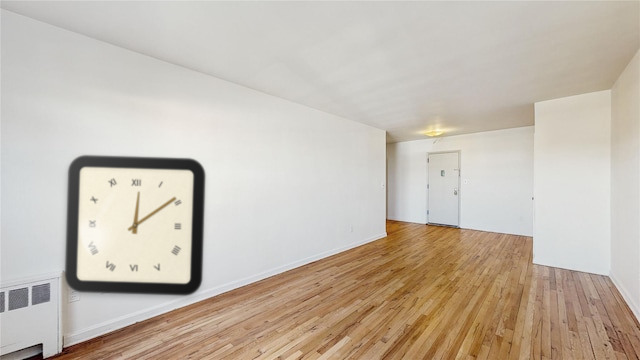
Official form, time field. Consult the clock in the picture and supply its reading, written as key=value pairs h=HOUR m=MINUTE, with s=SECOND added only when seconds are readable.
h=12 m=9
